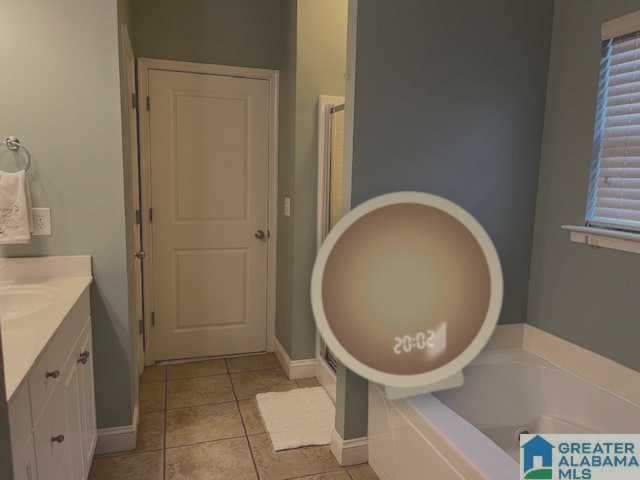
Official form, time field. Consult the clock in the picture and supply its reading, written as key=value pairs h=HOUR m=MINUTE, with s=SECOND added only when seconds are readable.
h=20 m=2
